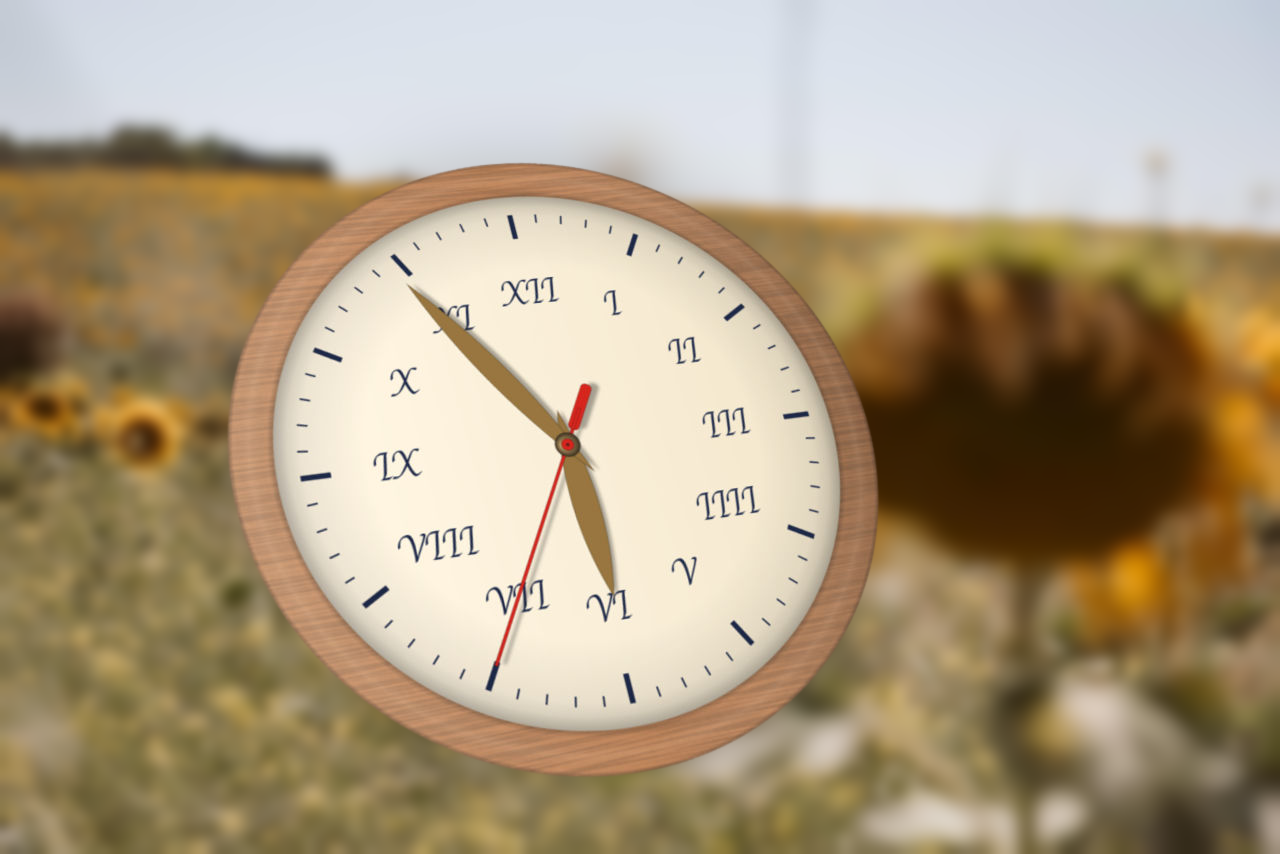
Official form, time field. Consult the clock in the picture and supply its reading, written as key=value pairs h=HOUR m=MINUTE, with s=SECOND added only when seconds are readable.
h=5 m=54 s=35
